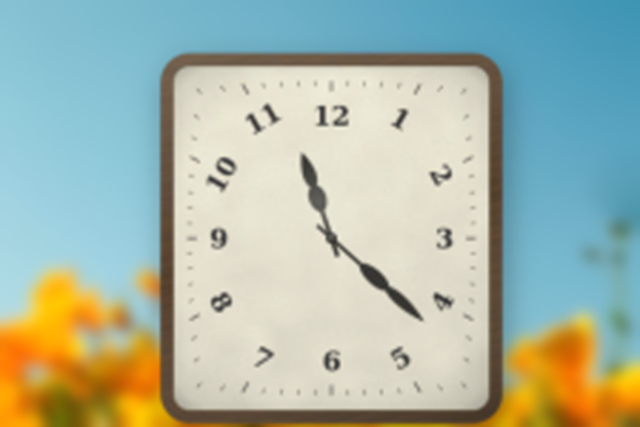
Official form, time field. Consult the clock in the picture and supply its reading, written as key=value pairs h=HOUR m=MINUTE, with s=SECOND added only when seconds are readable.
h=11 m=22
